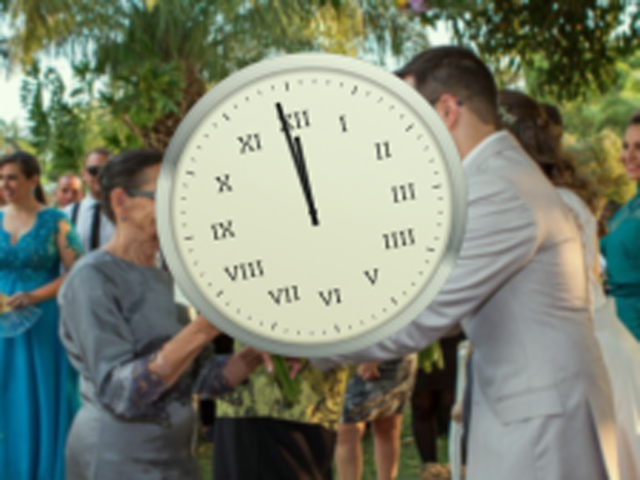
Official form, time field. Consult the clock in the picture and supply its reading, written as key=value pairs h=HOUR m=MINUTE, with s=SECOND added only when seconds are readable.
h=11 m=59
